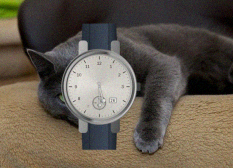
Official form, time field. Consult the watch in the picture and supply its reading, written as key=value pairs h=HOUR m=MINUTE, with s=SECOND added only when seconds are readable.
h=5 m=30
